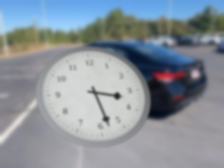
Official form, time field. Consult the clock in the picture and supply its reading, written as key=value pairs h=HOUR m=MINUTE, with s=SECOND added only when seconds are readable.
h=3 m=28
